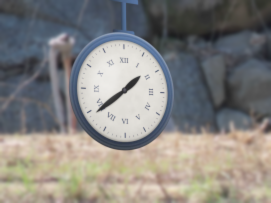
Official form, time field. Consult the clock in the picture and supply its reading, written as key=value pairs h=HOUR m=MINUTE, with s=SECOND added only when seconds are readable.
h=1 m=39
